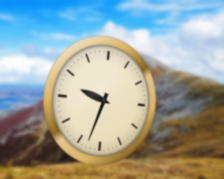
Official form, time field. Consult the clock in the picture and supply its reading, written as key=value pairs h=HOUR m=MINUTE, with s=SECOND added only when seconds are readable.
h=9 m=33
